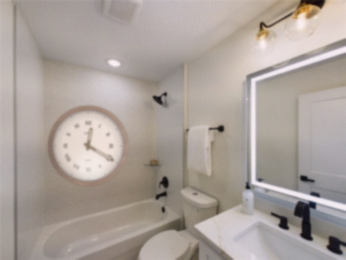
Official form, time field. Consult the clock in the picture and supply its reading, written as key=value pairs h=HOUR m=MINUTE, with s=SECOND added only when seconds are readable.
h=12 m=20
